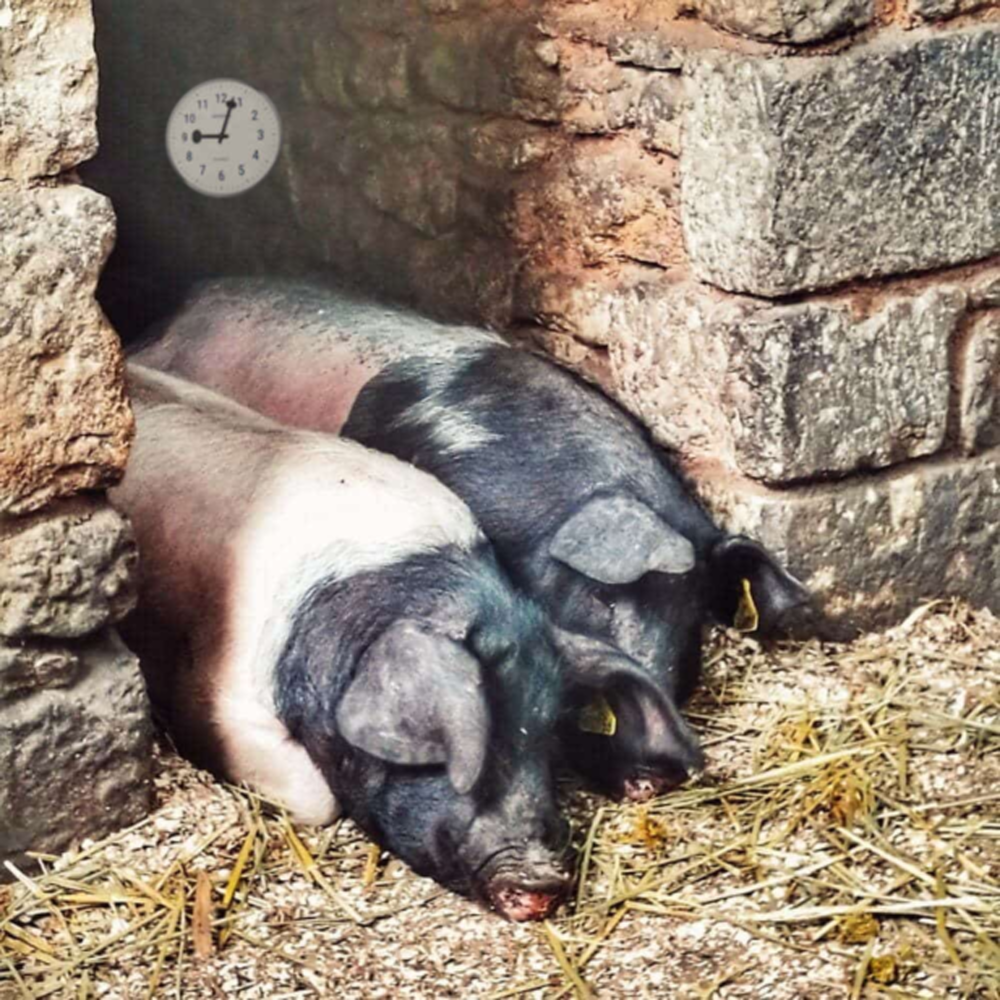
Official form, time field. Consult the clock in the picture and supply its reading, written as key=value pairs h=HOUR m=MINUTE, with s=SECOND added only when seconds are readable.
h=9 m=3
